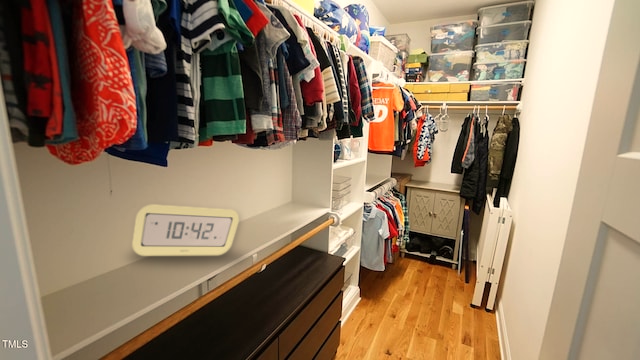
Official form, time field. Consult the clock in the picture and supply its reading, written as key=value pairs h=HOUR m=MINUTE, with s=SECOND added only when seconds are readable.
h=10 m=42
